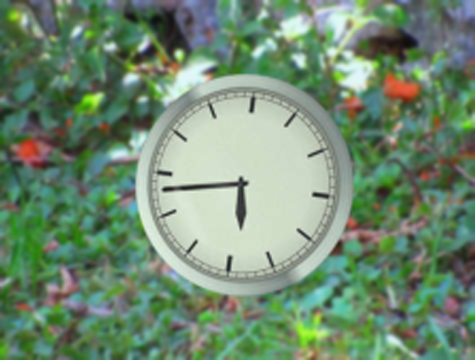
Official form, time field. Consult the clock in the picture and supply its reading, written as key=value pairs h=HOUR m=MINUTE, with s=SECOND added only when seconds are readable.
h=5 m=43
